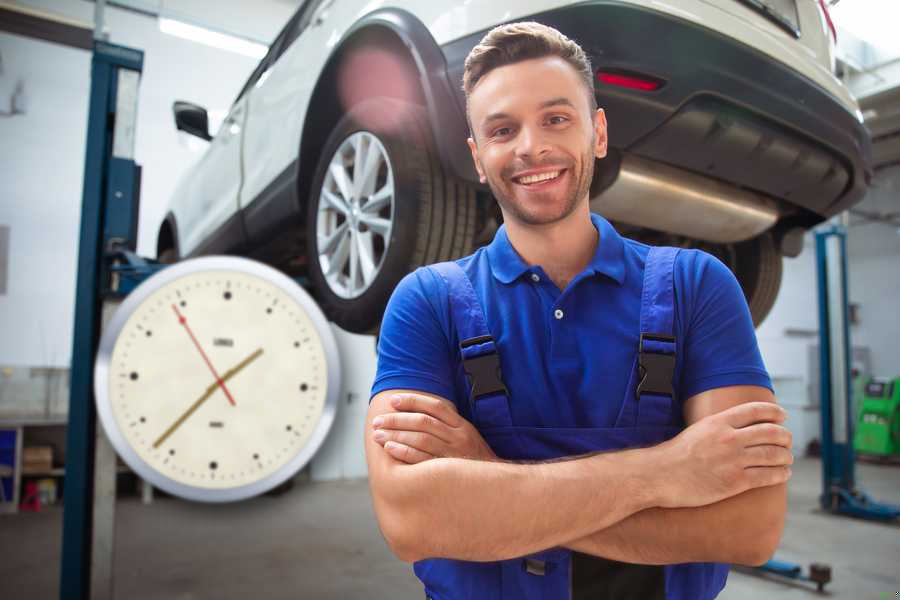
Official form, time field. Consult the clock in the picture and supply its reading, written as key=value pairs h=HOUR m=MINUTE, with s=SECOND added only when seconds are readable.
h=1 m=36 s=54
